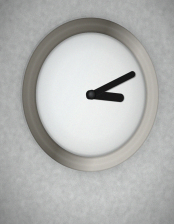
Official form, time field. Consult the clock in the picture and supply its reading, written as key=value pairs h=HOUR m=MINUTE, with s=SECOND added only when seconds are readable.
h=3 m=11
